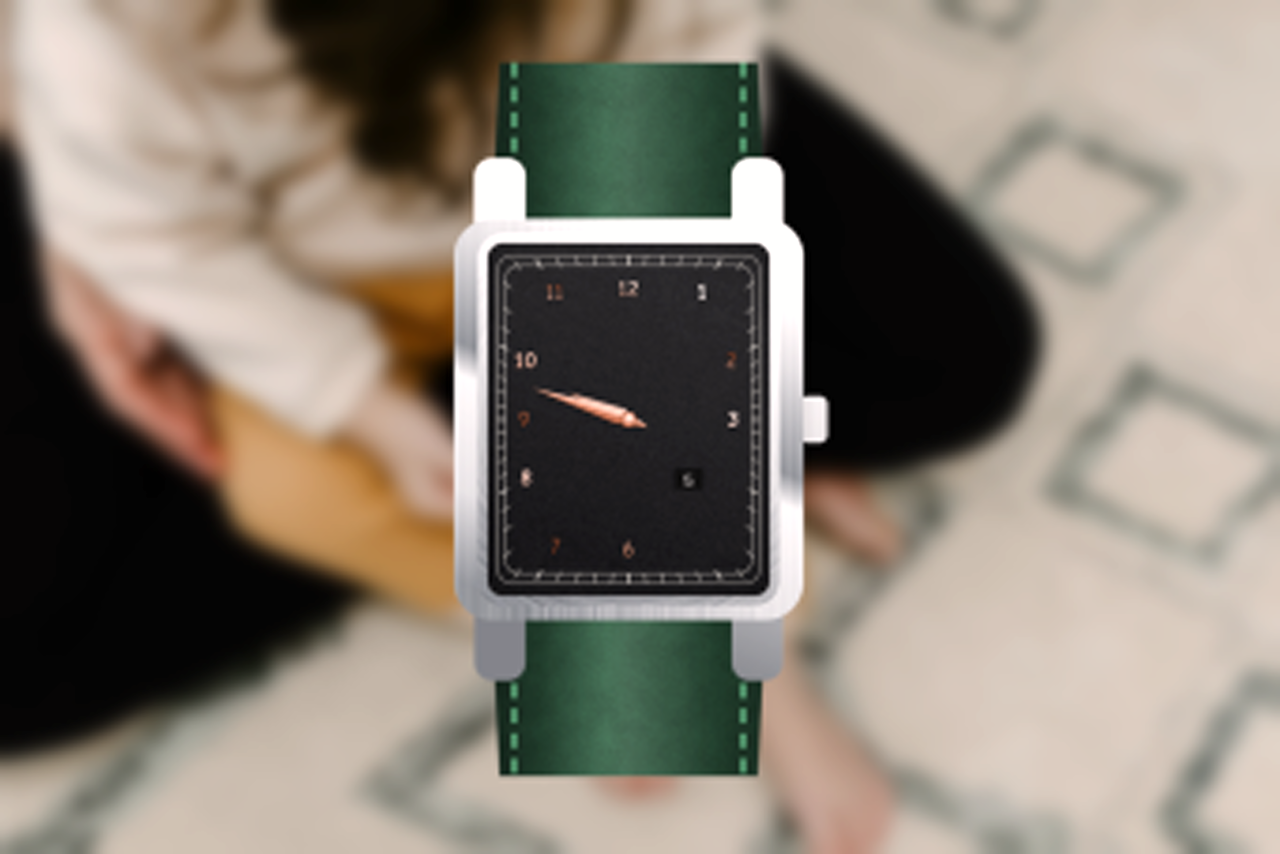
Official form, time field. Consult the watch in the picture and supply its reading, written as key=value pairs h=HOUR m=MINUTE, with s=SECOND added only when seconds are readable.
h=9 m=48
